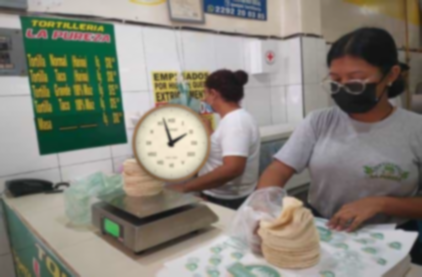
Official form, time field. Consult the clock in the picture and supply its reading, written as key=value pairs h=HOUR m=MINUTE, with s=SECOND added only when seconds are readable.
h=1 m=57
